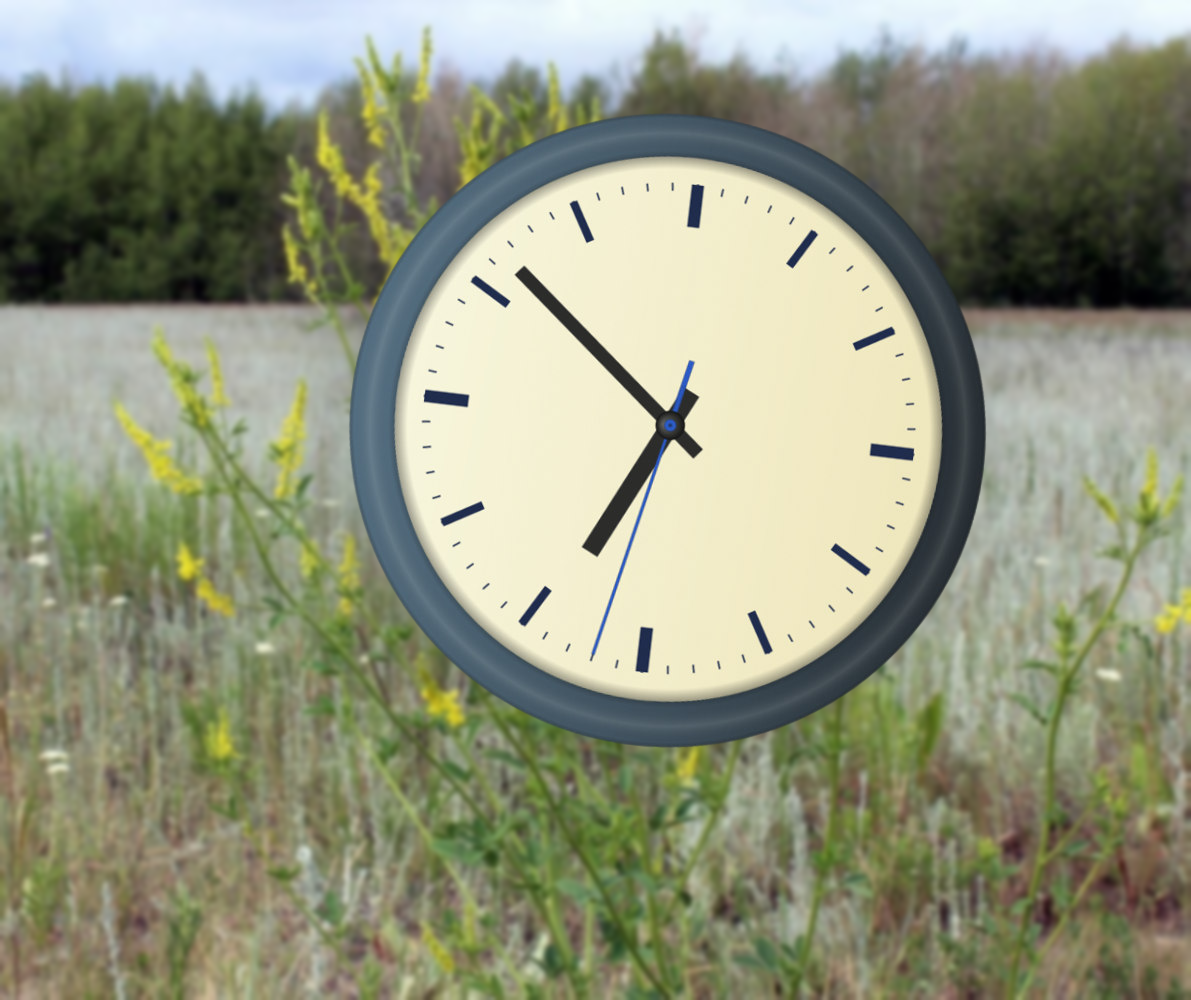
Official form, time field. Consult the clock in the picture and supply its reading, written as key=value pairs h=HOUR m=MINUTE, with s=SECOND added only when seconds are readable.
h=6 m=51 s=32
